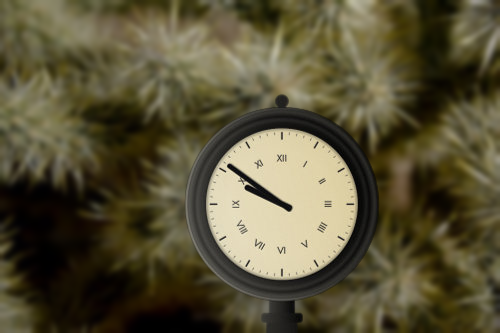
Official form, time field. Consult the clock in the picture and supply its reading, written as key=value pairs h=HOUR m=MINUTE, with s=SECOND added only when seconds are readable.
h=9 m=51
